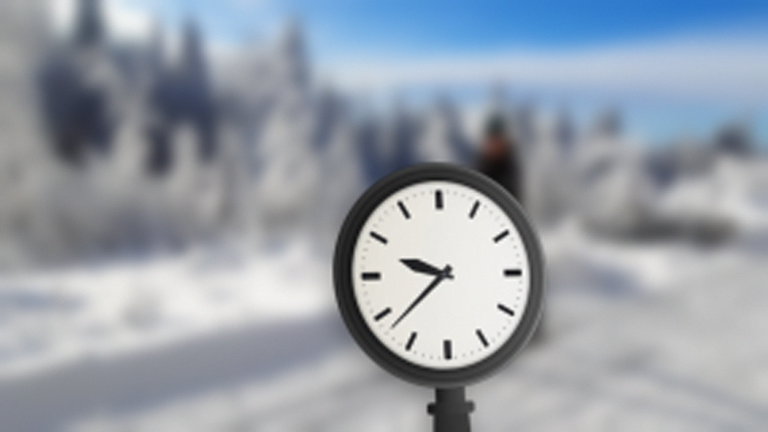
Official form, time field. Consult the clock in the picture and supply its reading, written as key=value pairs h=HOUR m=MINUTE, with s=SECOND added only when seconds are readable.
h=9 m=38
